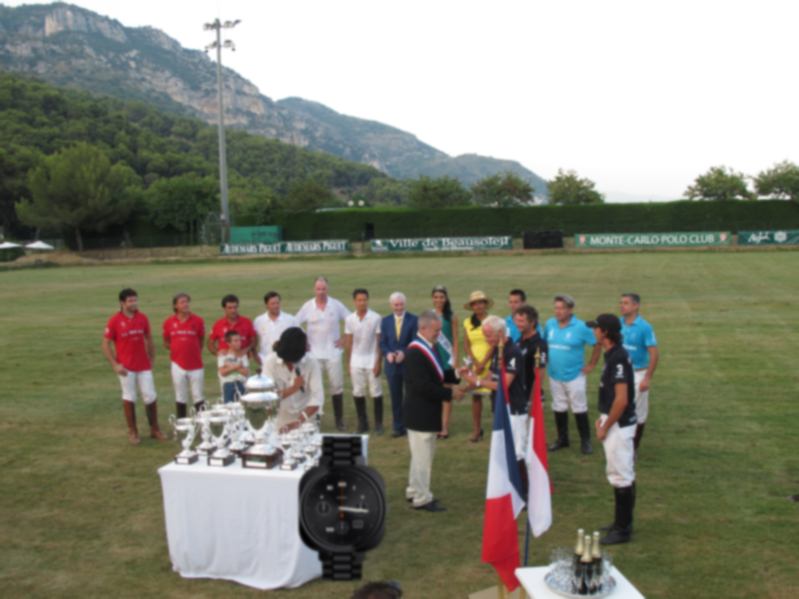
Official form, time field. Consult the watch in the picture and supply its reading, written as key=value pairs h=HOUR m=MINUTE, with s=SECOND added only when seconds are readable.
h=3 m=16
